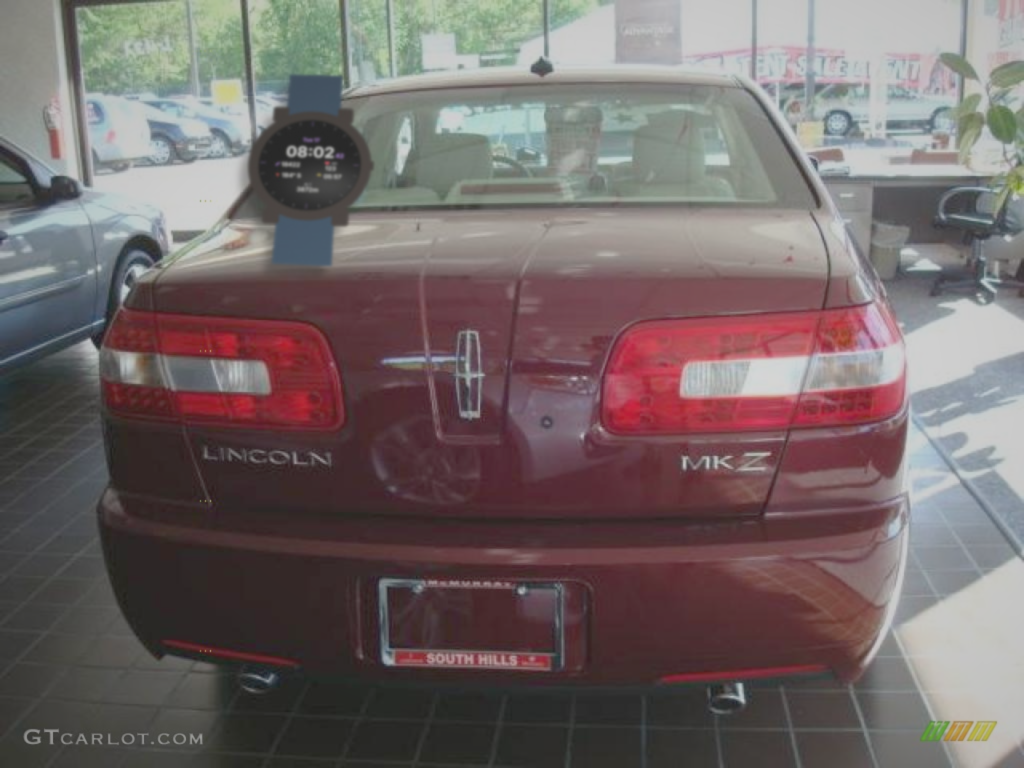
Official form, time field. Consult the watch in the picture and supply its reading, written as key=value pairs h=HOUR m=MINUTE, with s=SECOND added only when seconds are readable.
h=8 m=2
